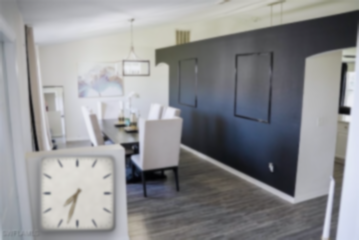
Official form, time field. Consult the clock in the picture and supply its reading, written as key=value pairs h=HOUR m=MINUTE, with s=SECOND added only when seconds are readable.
h=7 m=33
